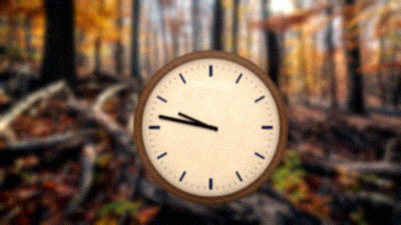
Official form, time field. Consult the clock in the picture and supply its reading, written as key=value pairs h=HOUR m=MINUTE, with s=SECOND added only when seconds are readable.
h=9 m=47
